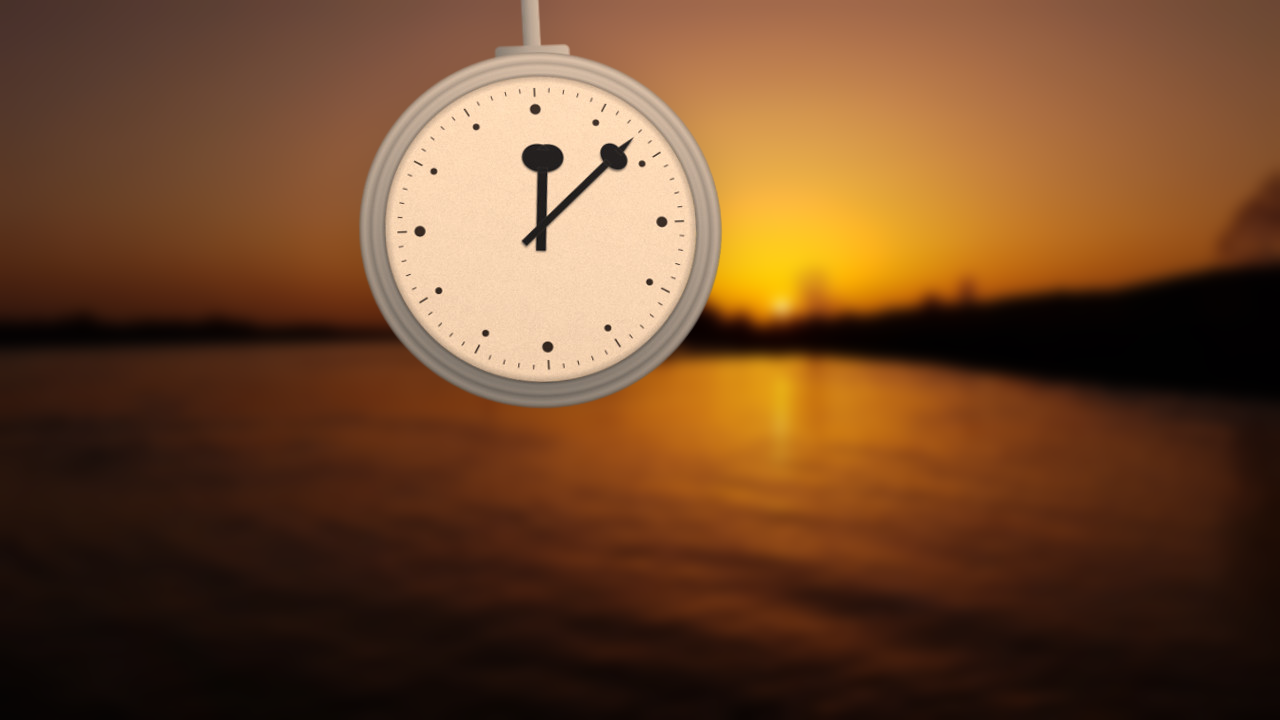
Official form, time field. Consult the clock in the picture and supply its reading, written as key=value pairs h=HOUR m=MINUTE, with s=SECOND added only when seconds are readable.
h=12 m=8
